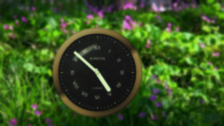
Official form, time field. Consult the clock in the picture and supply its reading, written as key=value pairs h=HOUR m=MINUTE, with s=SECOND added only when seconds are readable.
h=4 m=52
